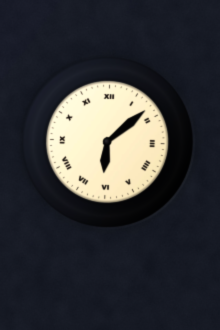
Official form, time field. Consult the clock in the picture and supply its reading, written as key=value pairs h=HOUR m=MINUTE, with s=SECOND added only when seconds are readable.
h=6 m=8
